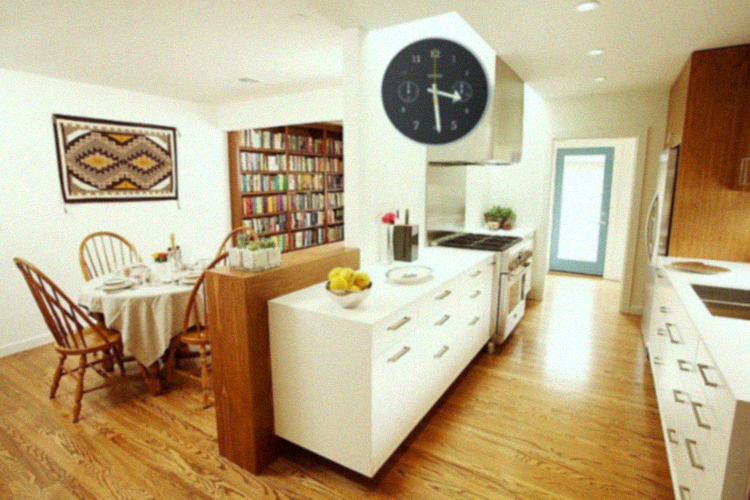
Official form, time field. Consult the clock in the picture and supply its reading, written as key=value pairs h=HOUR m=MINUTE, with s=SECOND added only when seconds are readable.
h=3 m=29
